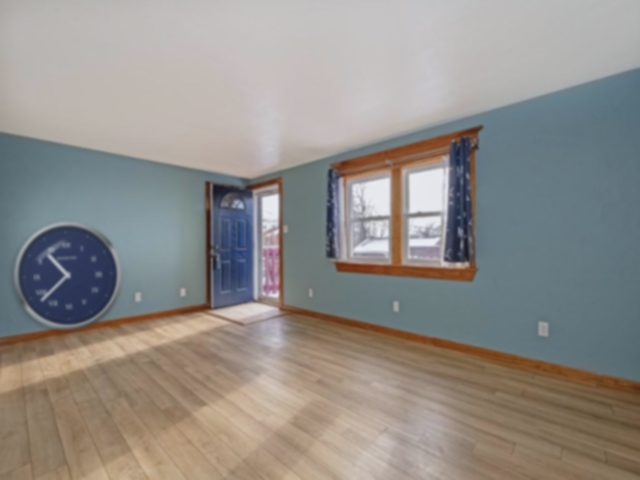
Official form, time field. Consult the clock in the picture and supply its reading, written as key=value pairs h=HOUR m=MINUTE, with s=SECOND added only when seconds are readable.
h=10 m=38
